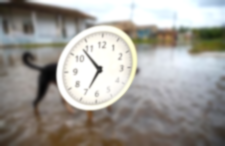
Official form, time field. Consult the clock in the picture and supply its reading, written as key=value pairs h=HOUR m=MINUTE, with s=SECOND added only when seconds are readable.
h=6 m=53
